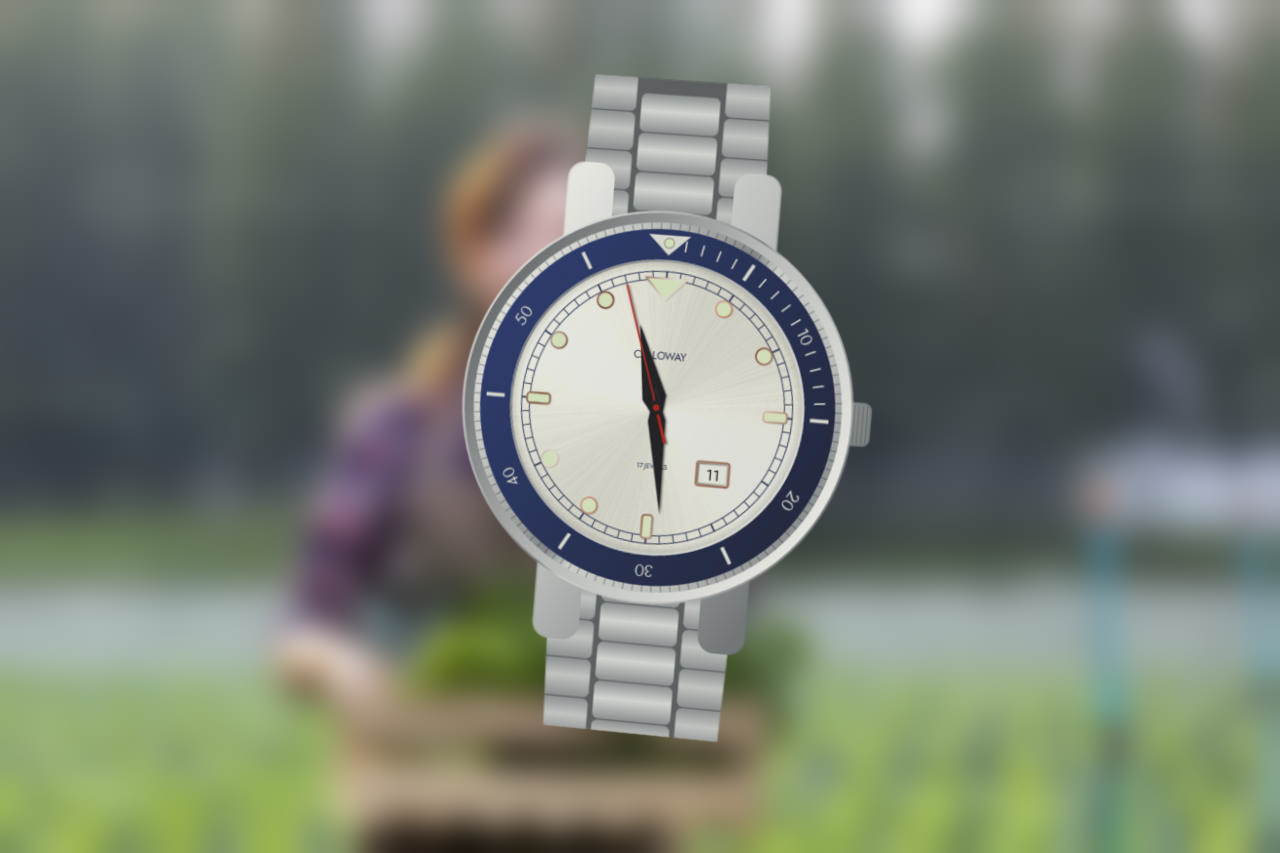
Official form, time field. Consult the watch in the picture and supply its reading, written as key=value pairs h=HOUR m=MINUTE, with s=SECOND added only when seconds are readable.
h=11 m=28 s=57
